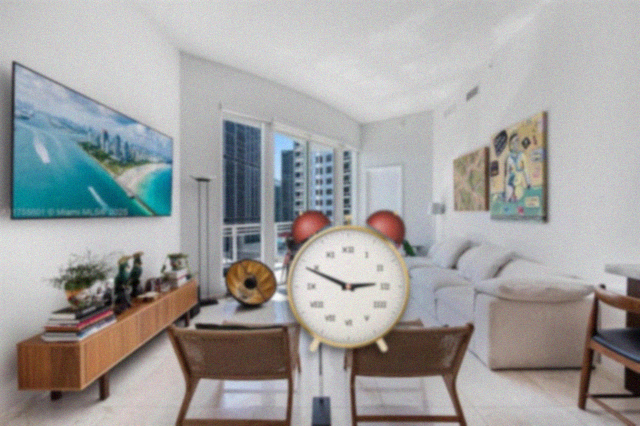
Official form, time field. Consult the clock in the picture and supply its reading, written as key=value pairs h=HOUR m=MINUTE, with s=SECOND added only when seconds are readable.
h=2 m=49
